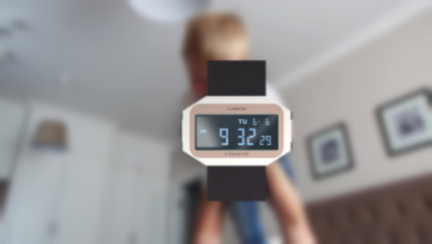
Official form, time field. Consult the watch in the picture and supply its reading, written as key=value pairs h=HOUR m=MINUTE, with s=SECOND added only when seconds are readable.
h=9 m=32 s=29
